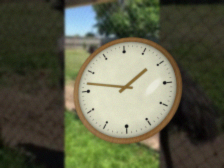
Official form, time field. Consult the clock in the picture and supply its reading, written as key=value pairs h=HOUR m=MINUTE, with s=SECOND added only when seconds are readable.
h=1 m=47
